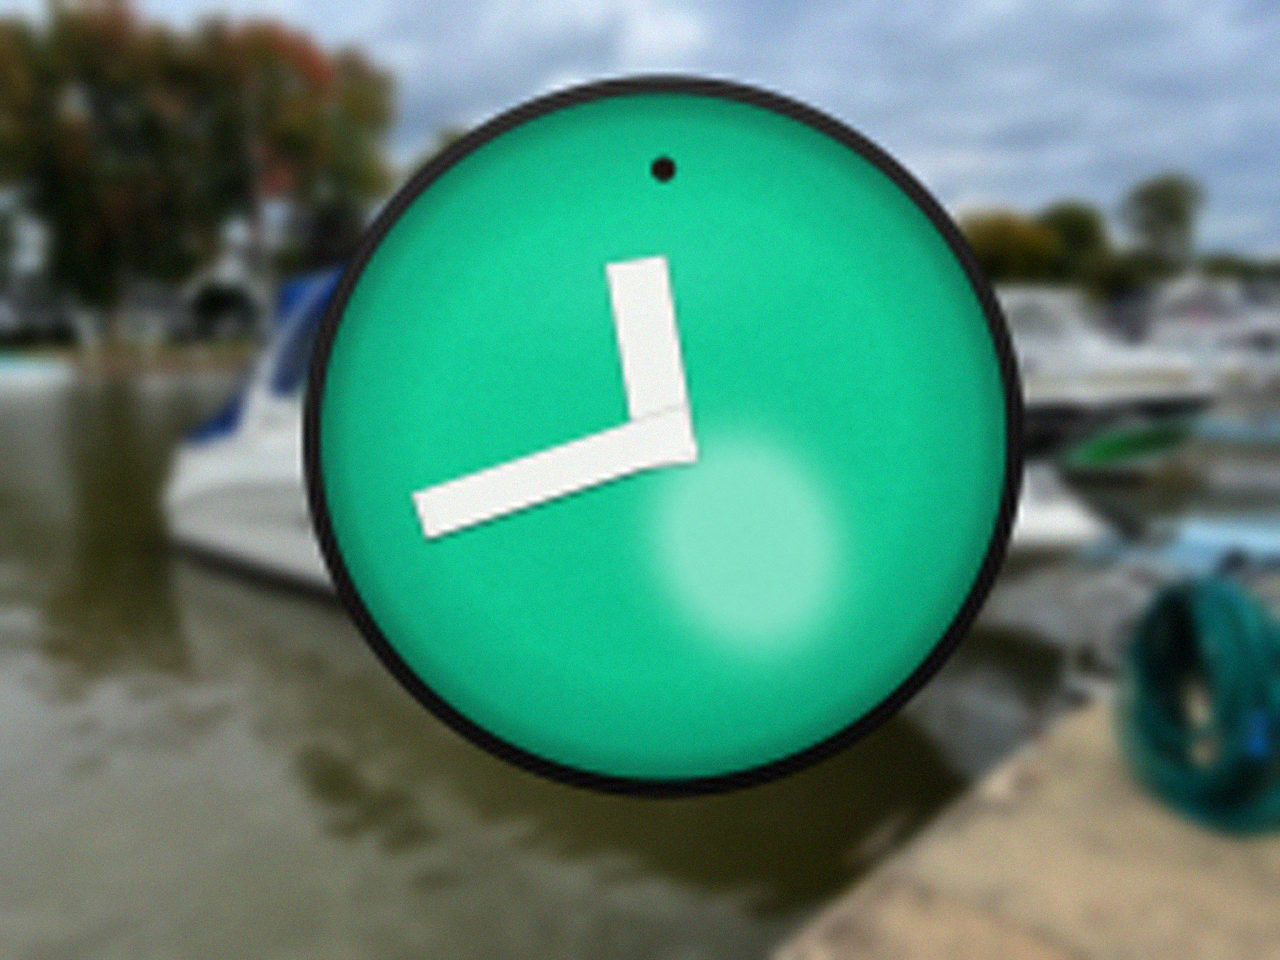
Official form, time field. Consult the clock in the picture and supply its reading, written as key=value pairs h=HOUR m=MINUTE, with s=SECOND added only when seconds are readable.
h=11 m=42
